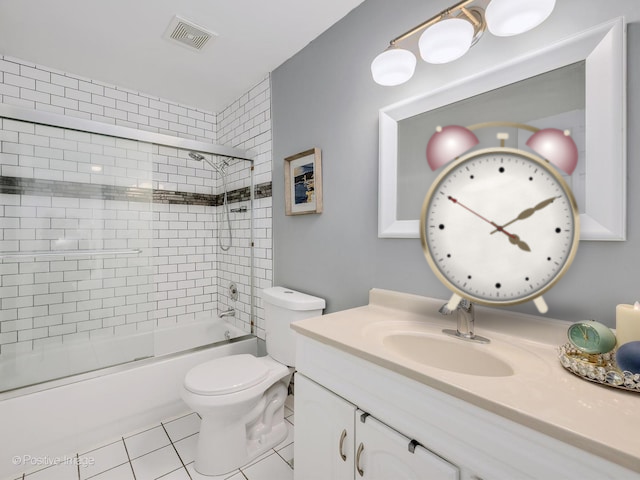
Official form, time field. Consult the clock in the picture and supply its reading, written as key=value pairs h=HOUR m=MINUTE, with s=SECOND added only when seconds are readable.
h=4 m=9 s=50
